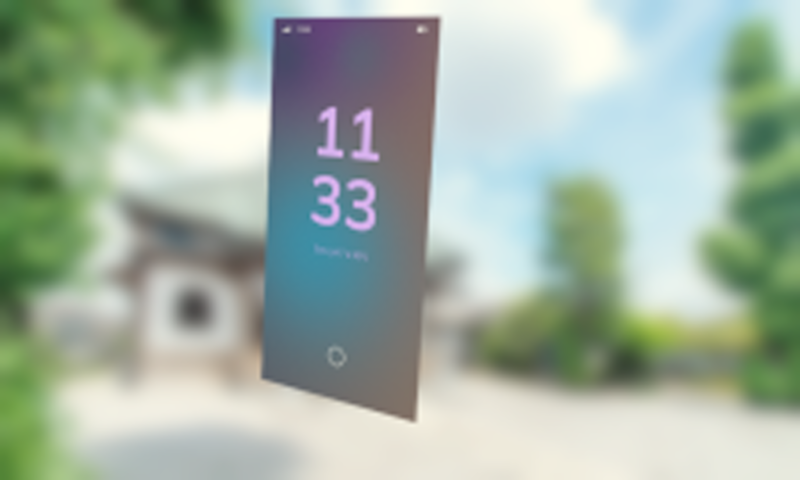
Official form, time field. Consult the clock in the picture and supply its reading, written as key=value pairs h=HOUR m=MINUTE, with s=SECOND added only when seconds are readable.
h=11 m=33
